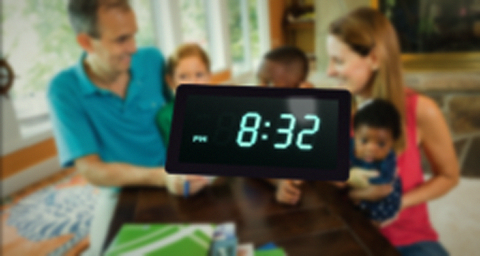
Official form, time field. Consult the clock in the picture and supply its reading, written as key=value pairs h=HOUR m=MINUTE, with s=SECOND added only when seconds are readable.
h=8 m=32
